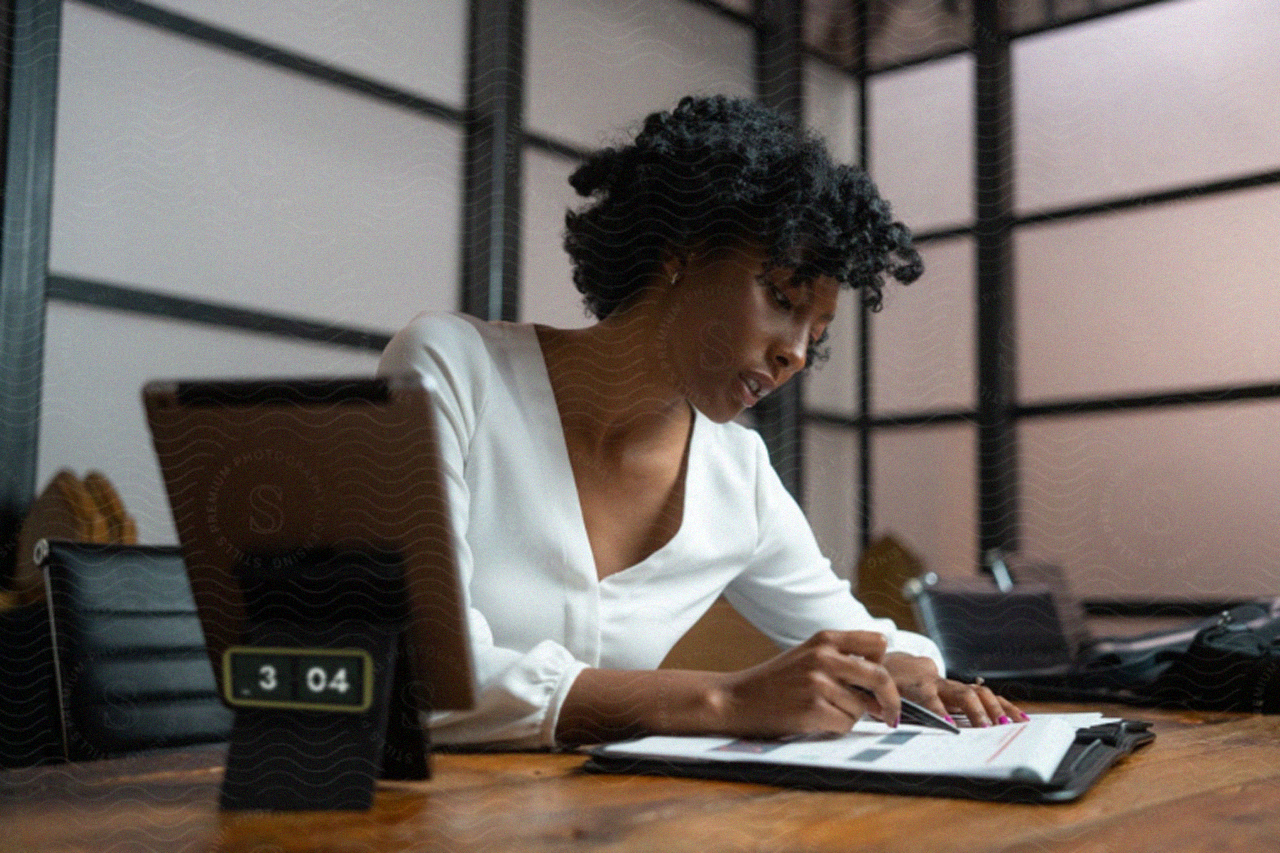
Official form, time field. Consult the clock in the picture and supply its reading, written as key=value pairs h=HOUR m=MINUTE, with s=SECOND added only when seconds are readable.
h=3 m=4
